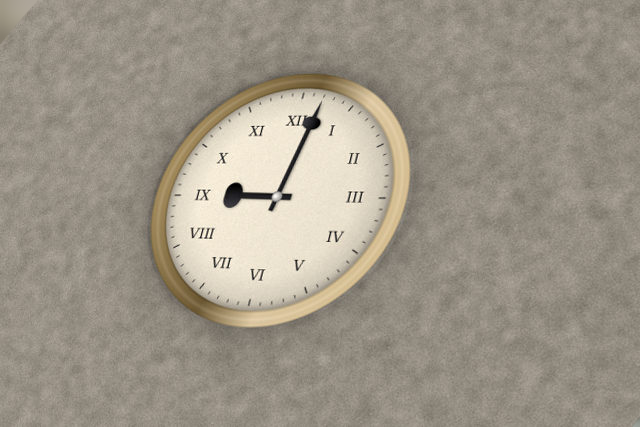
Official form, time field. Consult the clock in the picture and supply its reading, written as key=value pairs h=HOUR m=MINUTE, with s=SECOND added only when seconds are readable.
h=9 m=2
